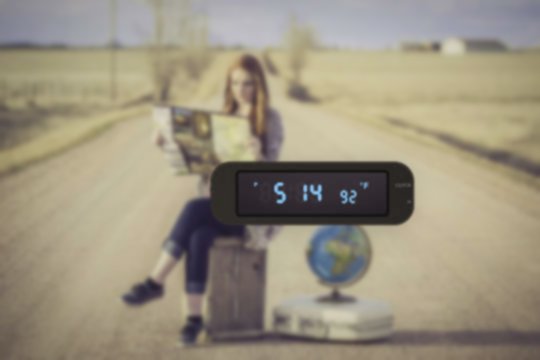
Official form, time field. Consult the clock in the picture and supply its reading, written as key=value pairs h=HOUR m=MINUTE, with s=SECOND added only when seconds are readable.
h=5 m=14
